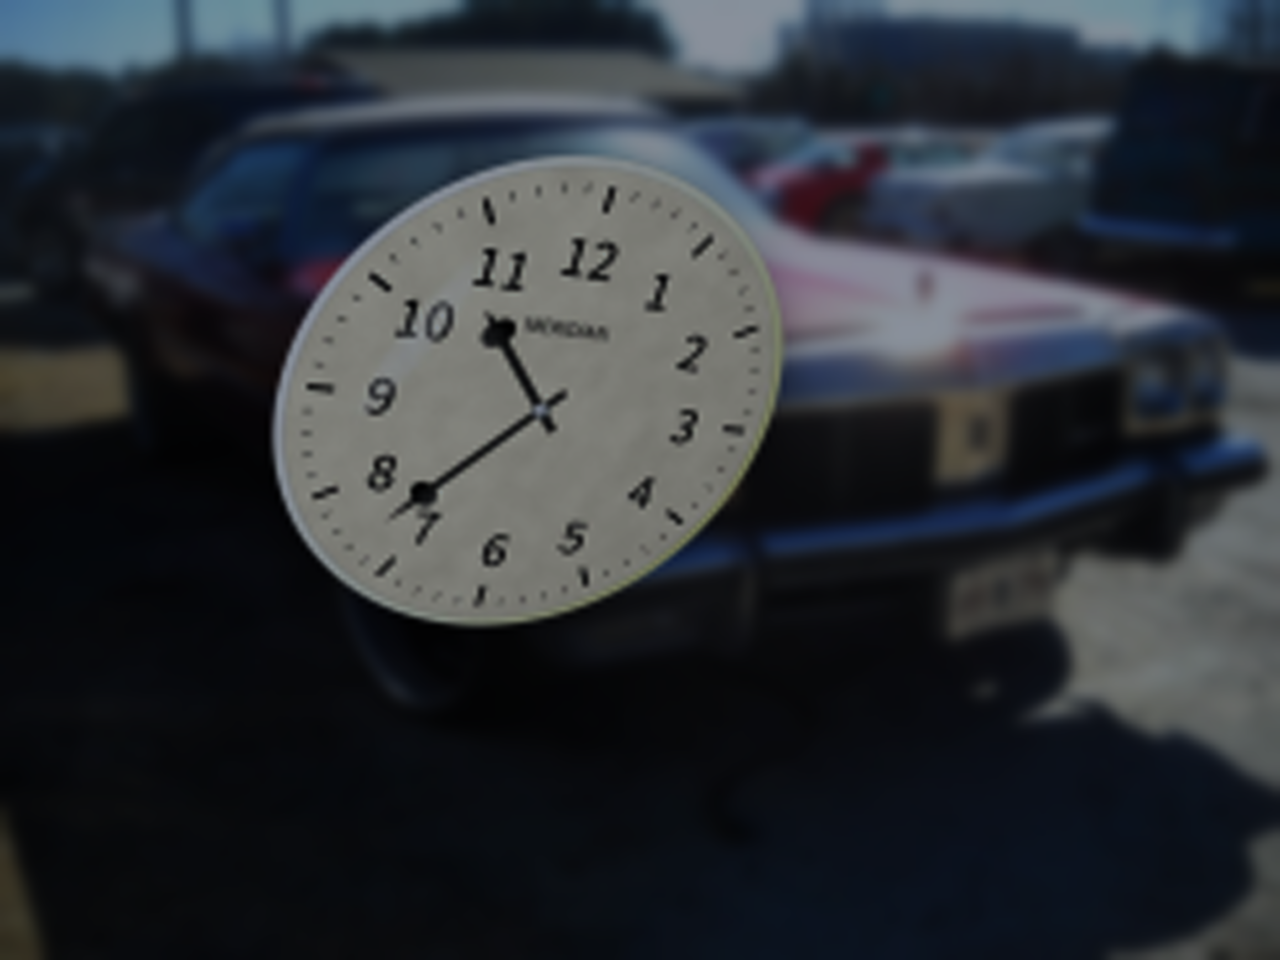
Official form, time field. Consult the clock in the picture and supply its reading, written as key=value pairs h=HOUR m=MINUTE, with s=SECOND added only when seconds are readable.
h=10 m=37
